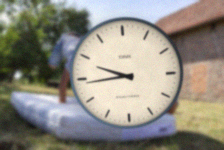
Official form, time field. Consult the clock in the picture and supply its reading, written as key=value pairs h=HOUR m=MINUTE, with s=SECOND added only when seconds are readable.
h=9 m=44
